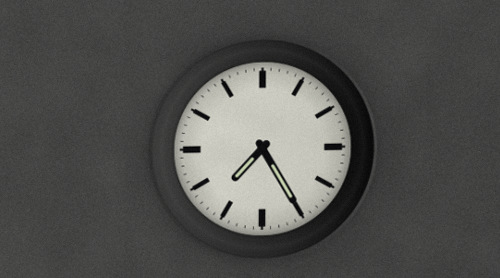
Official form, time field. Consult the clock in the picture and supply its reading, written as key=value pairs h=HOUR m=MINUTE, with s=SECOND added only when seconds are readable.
h=7 m=25
